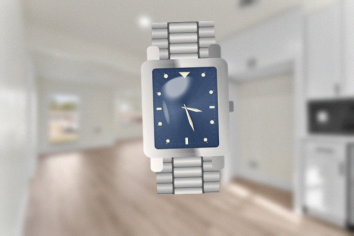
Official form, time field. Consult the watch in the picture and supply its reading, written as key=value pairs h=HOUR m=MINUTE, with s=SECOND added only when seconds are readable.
h=3 m=27
